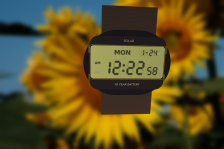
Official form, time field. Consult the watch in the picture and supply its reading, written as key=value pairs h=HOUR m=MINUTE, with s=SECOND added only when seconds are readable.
h=12 m=22 s=58
